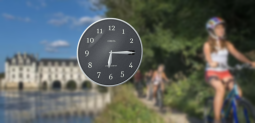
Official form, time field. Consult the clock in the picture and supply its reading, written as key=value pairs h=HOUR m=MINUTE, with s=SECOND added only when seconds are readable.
h=6 m=15
